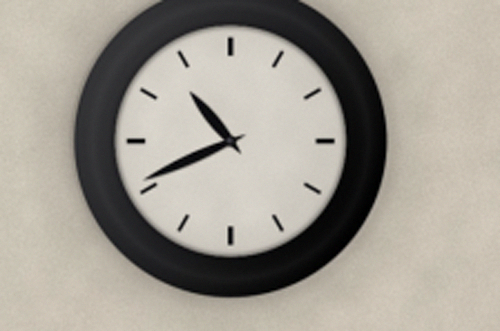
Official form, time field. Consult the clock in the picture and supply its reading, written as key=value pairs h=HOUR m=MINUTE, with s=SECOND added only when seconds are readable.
h=10 m=41
